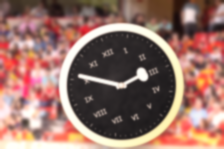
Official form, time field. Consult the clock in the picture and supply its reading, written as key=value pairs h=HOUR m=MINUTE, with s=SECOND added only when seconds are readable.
h=2 m=51
